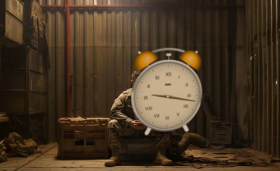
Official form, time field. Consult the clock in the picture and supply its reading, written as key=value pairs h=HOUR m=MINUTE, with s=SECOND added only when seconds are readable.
h=9 m=17
